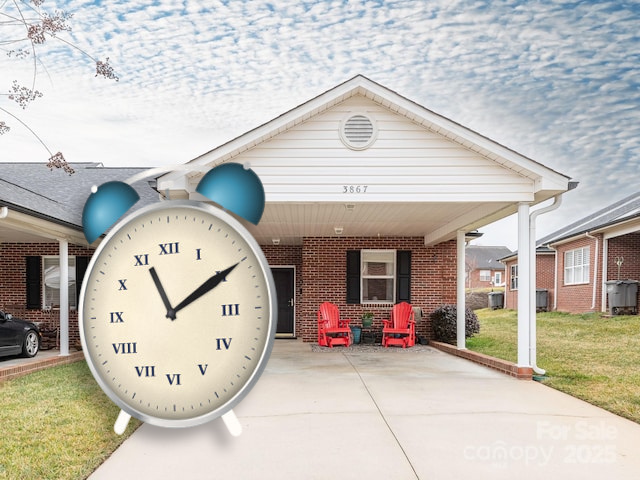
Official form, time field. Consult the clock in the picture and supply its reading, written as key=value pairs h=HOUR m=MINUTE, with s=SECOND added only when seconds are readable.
h=11 m=10
